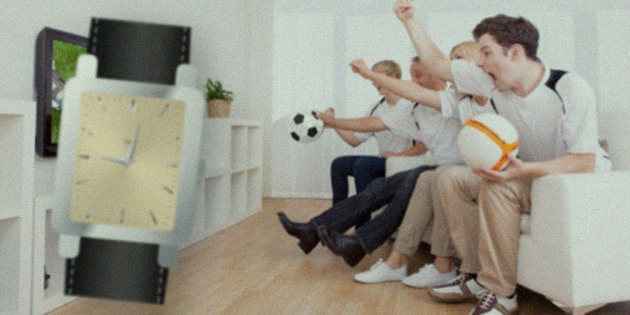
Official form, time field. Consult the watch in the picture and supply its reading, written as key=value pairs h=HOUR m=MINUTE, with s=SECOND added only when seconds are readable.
h=9 m=2
